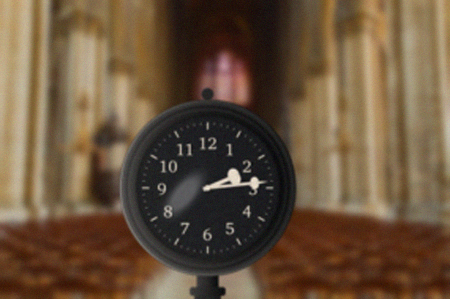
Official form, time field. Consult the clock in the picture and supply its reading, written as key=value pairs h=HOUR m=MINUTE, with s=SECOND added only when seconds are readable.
h=2 m=14
